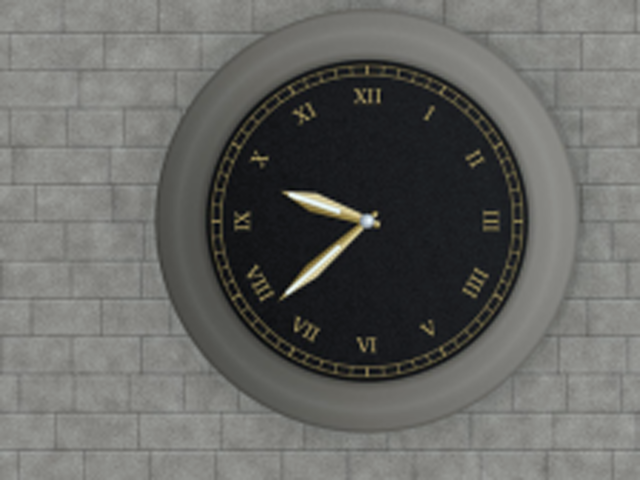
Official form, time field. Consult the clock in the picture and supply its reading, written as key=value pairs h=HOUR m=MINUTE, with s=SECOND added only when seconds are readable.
h=9 m=38
